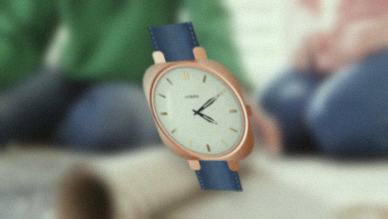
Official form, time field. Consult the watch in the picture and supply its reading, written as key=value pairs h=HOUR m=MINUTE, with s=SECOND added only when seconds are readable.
h=4 m=10
